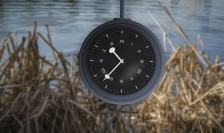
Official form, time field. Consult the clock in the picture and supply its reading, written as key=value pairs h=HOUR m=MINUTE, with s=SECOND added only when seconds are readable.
h=10 m=37
